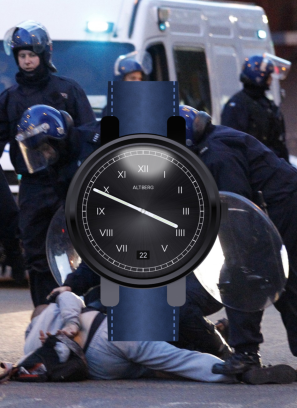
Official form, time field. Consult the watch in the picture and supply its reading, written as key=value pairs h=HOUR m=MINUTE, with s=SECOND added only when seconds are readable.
h=3 m=49
